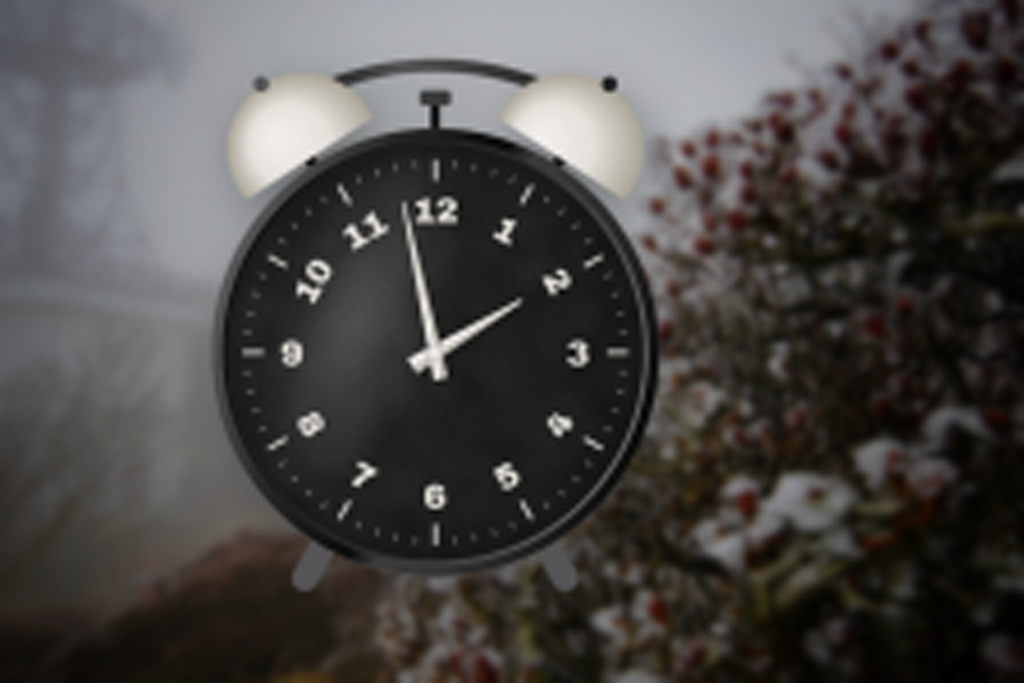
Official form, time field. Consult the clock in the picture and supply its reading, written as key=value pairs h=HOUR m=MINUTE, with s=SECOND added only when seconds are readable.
h=1 m=58
